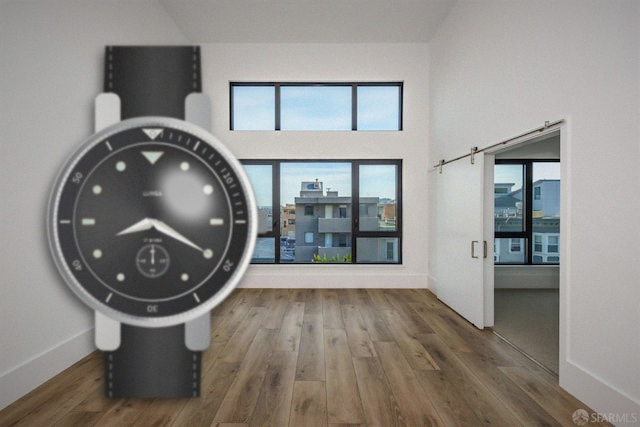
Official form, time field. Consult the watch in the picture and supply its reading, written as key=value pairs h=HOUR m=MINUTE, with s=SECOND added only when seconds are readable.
h=8 m=20
